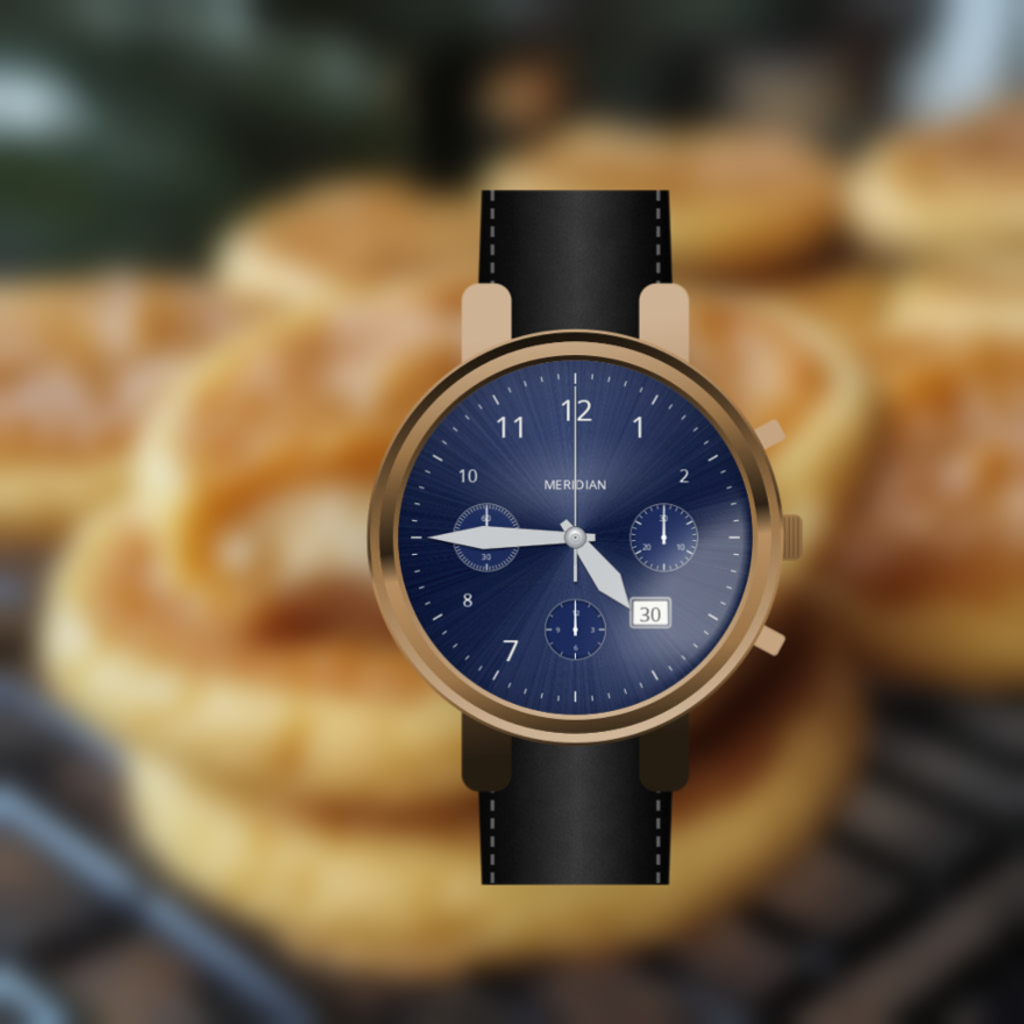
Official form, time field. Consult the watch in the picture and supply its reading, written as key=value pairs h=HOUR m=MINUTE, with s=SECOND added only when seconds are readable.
h=4 m=45
